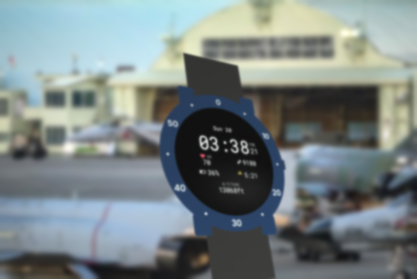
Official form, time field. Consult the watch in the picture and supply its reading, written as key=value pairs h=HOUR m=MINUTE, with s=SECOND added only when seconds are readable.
h=3 m=38
